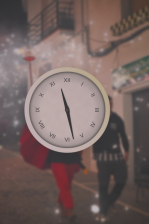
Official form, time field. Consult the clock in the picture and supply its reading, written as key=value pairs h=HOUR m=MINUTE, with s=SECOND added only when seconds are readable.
h=11 m=28
